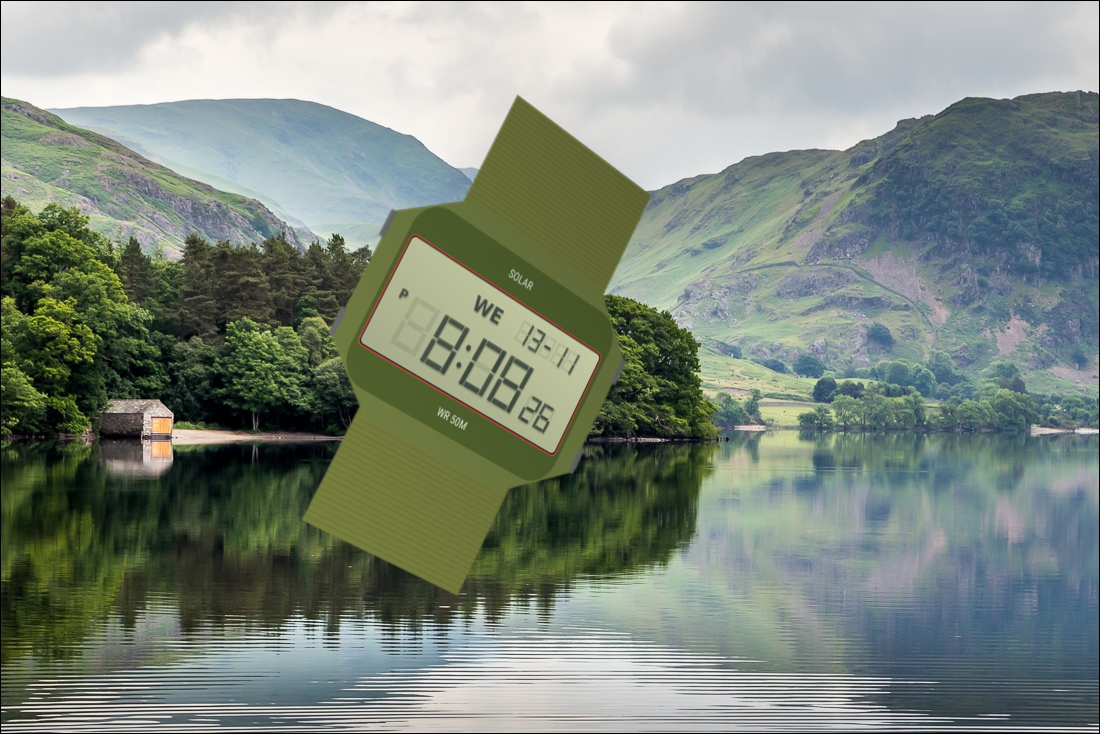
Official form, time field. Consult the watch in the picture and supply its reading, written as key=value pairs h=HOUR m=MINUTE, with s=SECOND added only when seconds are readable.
h=8 m=8 s=26
